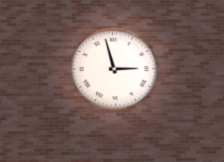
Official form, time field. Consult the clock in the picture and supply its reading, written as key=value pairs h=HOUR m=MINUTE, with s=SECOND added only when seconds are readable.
h=2 m=58
